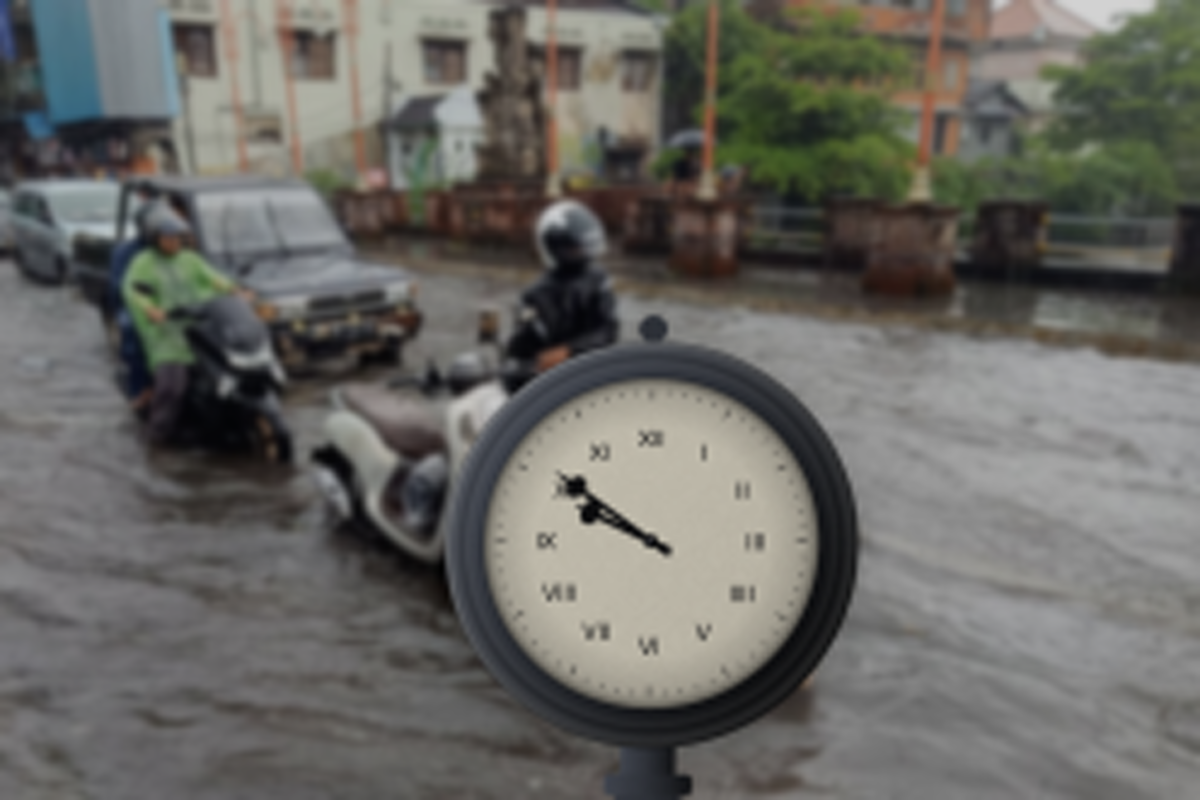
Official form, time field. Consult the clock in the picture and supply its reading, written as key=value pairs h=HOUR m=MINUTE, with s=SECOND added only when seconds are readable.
h=9 m=51
